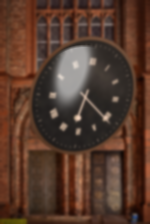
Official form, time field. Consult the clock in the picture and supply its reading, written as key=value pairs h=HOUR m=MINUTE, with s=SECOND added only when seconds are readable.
h=6 m=21
